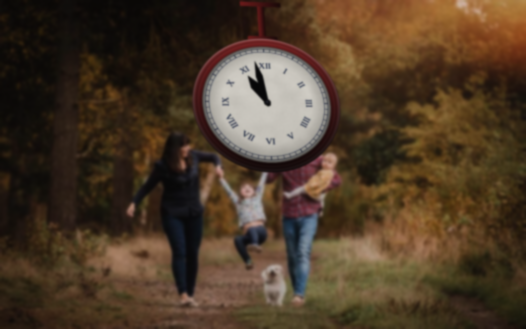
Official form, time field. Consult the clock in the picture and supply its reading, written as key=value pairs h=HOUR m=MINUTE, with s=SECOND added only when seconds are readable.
h=10 m=58
